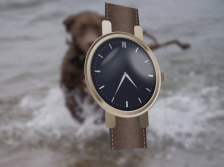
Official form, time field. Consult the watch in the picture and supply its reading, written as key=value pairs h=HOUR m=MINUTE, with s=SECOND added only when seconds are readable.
h=4 m=35
